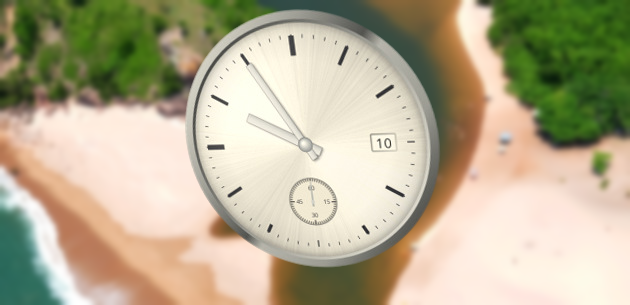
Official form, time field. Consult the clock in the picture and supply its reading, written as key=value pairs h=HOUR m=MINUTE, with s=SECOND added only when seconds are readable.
h=9 m=55
